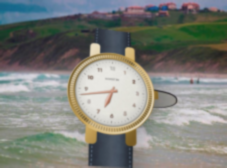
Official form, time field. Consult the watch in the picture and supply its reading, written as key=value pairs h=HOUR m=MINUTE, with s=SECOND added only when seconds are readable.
h=6 m=43
